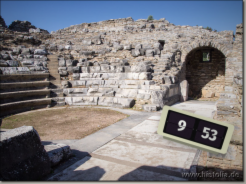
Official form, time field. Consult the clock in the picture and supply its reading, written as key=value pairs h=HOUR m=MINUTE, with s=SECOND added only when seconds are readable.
h=9 m=53
